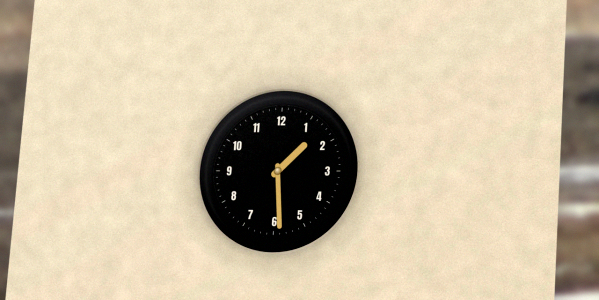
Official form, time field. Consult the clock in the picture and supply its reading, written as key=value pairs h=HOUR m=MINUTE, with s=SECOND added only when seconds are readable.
h=1 m=29
